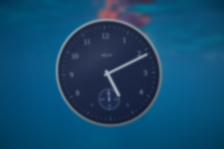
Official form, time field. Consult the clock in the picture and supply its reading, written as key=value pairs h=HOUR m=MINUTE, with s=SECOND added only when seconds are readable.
h=5 m=11
